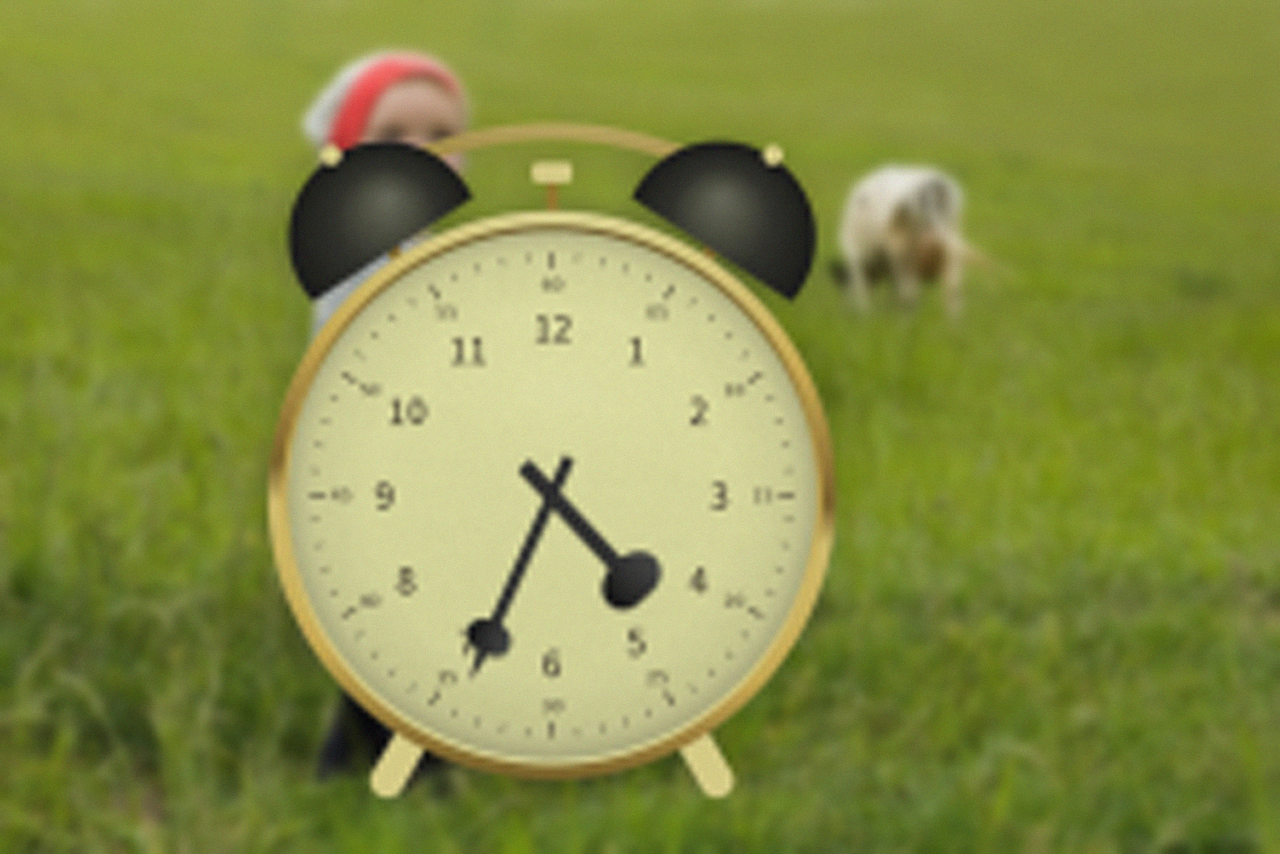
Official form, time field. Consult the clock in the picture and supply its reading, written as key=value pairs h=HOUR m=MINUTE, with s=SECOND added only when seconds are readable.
h=4 m=34
